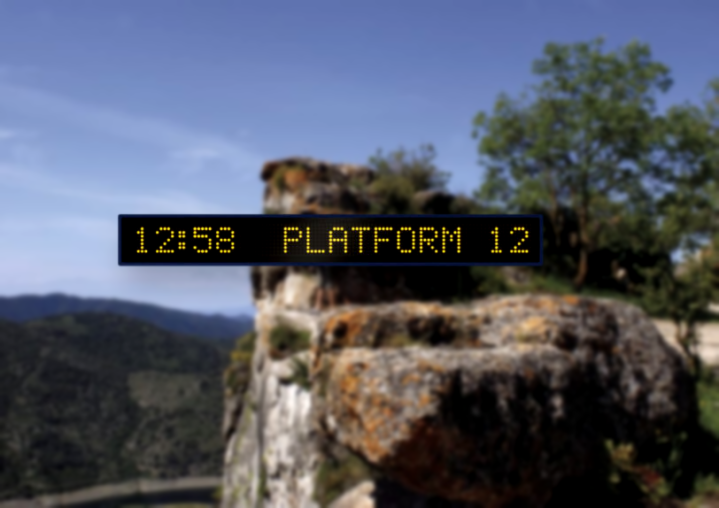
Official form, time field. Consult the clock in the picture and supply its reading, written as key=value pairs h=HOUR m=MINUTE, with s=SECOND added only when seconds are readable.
h=12 m=58
